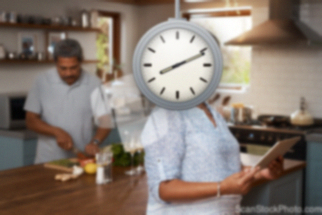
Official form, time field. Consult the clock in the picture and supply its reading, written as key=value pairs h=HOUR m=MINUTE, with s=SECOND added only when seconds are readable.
h=8 m=11
